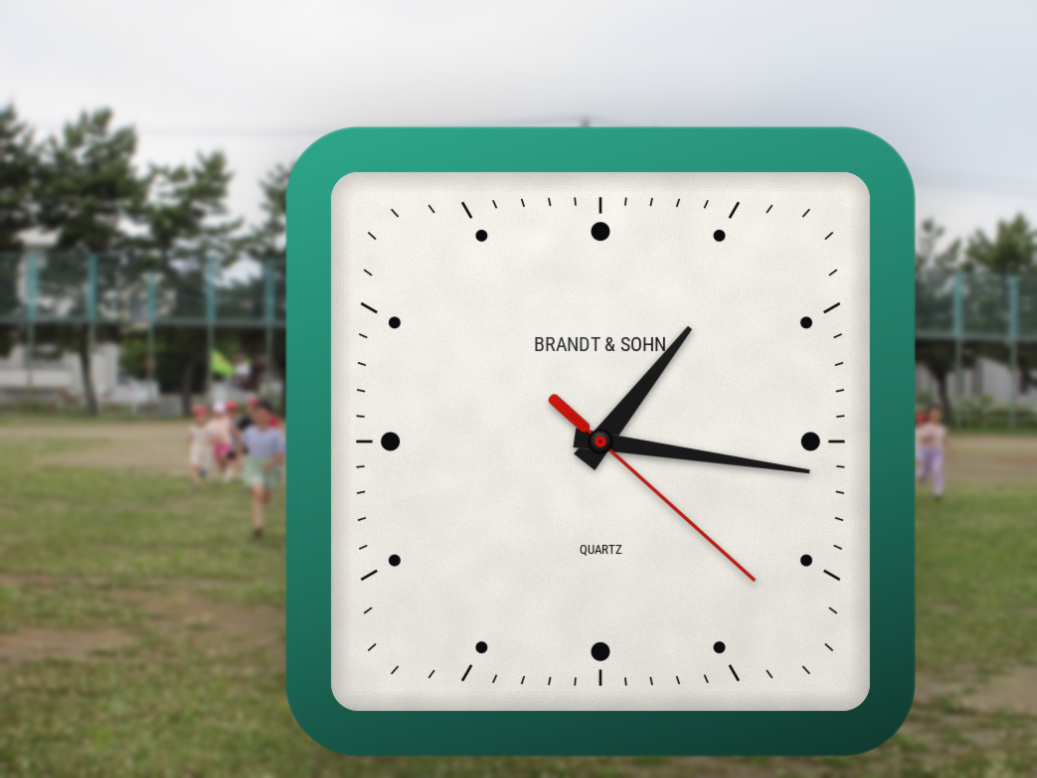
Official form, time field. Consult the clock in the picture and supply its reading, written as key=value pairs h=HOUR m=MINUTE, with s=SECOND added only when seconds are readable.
h=1 m=16 s=22
